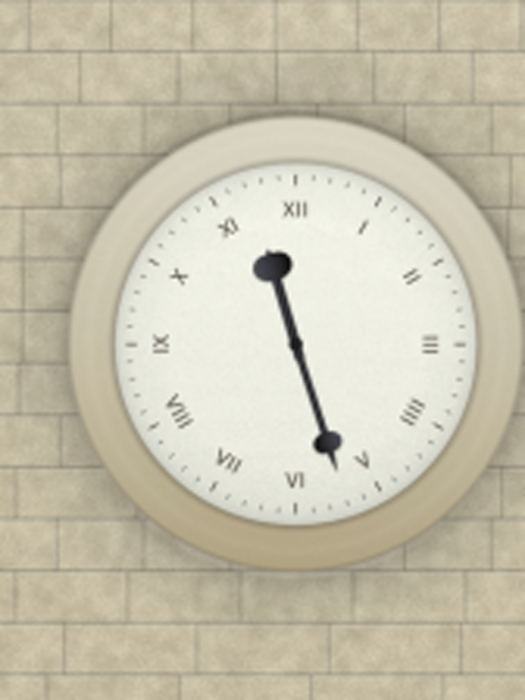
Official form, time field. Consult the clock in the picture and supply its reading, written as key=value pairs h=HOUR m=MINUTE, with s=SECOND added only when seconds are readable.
h=11 m=27
